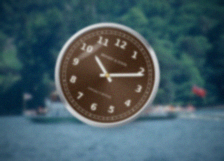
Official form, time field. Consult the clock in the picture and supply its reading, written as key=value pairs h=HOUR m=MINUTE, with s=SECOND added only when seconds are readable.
h=10 m=11
